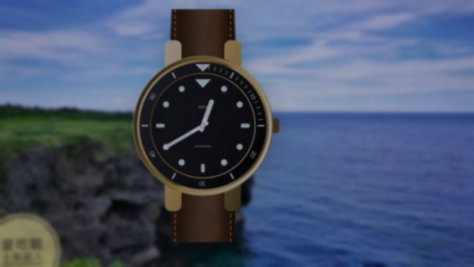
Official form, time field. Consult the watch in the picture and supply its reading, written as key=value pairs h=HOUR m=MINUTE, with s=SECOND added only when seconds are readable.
h=12 m=40
